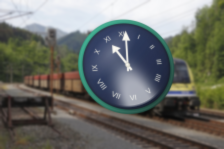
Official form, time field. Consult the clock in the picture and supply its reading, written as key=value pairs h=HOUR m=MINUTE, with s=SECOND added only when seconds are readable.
h=11 m=1
